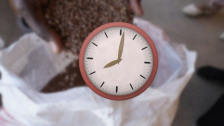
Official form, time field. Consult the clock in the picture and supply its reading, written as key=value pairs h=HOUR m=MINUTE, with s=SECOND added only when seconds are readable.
h=8 m=1
